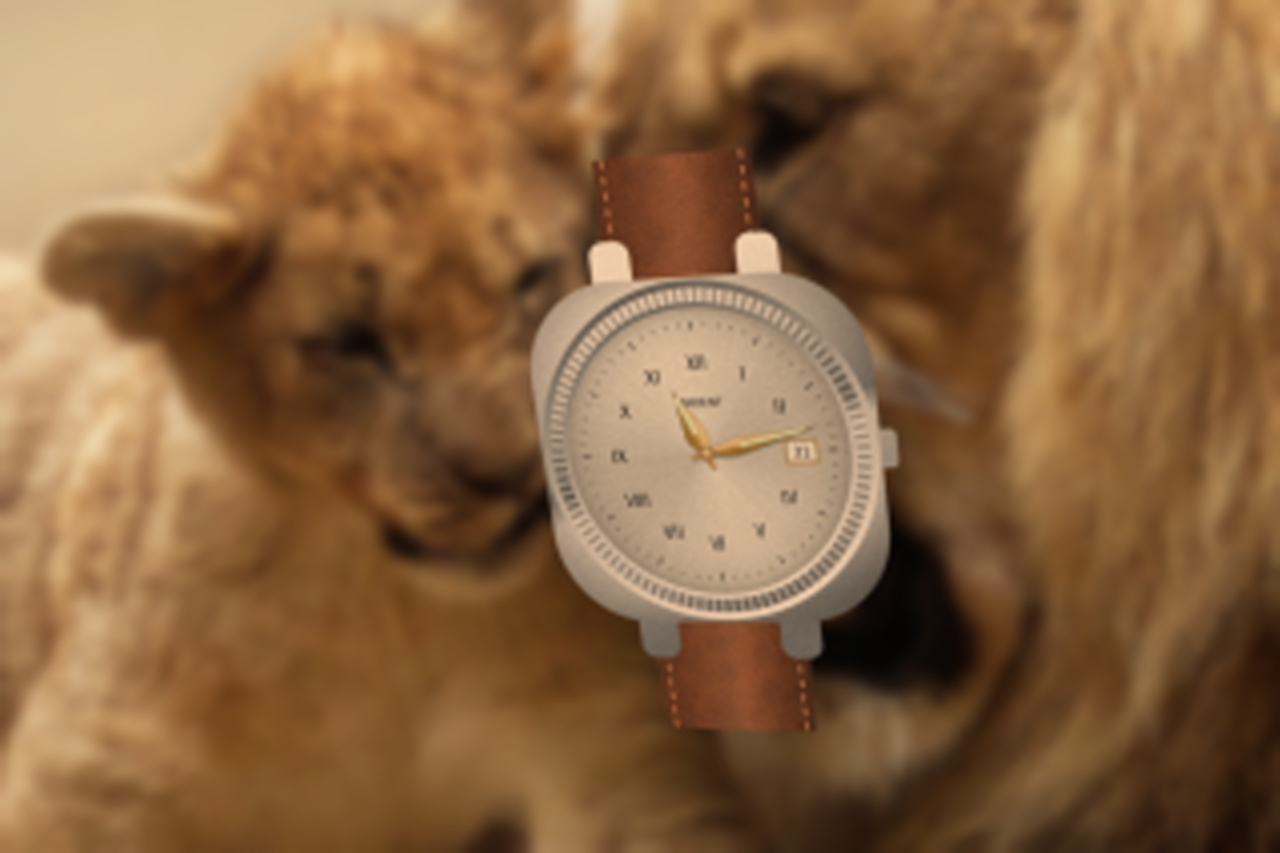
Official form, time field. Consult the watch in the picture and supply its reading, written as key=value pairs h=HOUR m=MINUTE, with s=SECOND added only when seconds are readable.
h=11 m=13
